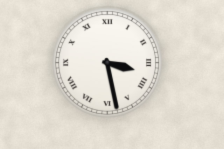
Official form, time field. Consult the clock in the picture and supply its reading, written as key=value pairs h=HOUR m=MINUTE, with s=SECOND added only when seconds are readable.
h=3 m=28
